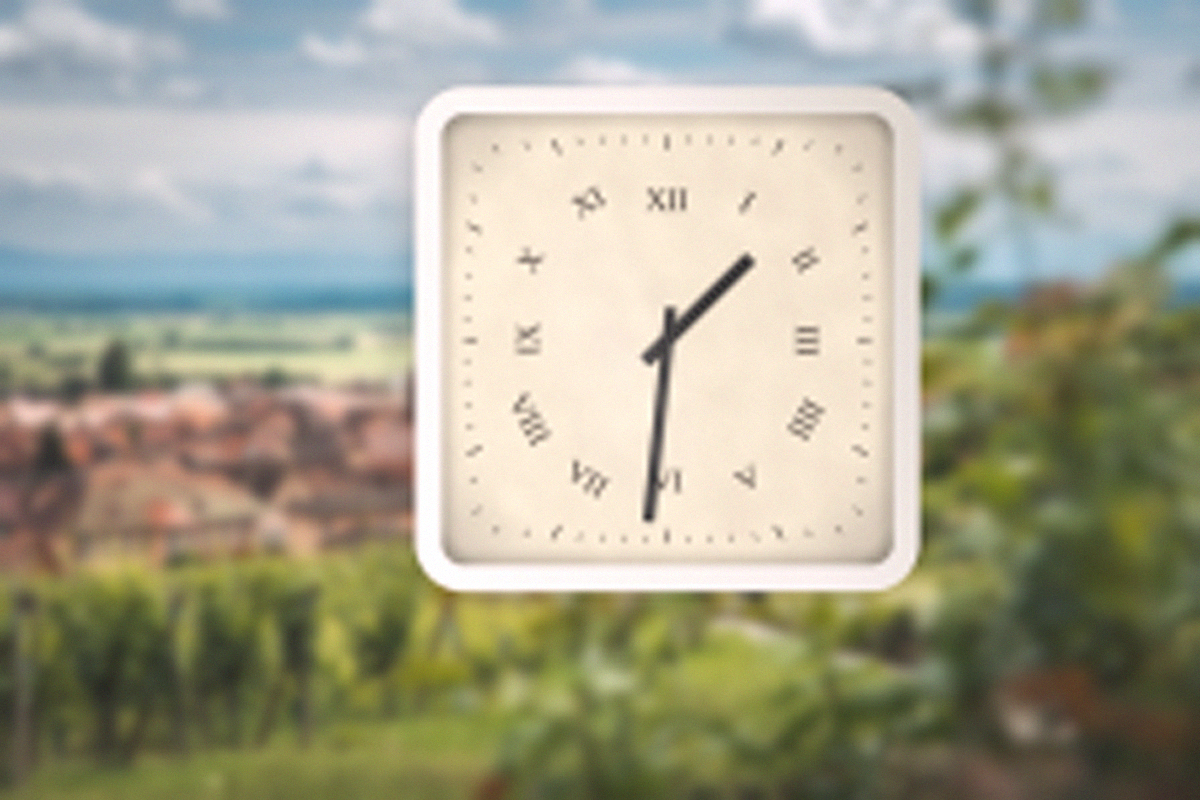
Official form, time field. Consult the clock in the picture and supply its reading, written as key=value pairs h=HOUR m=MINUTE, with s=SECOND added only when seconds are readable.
h=1 m=31
